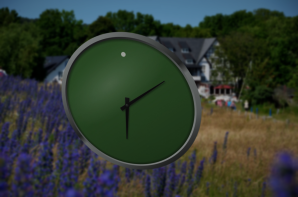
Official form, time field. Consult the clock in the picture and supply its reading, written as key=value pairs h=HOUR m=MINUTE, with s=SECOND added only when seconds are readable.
h=6 m=9
